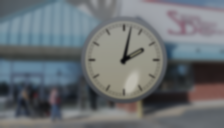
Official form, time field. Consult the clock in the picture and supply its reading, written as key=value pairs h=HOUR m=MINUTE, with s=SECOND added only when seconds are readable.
h=2 m=2
